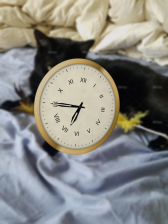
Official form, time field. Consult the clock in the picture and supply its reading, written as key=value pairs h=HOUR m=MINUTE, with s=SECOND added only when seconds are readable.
h=6 m=45
